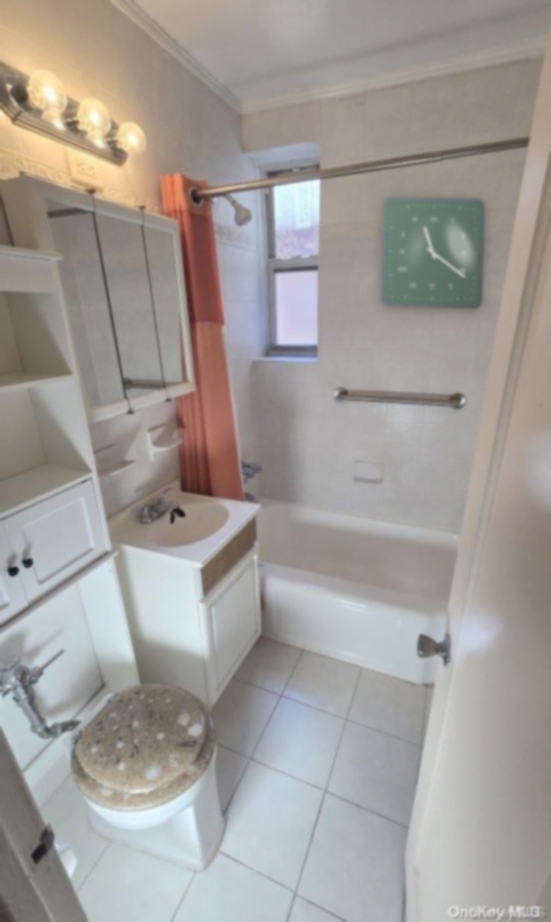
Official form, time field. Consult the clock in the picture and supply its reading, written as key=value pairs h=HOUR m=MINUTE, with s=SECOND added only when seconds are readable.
h=11 m=21
